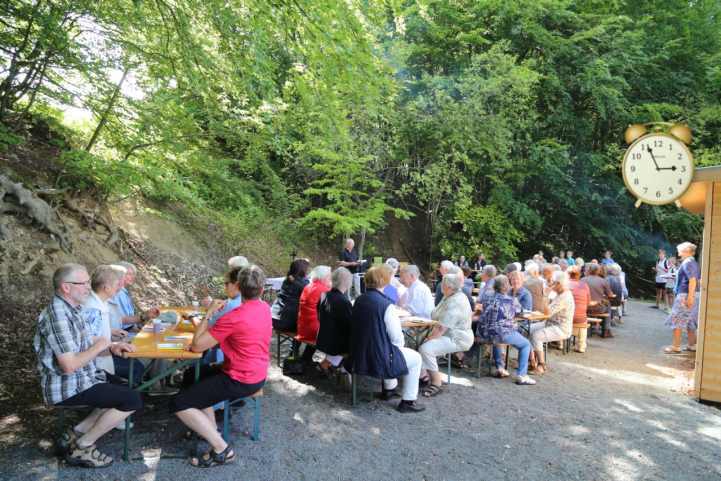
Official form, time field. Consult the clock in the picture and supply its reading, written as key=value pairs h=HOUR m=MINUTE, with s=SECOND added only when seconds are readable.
h=2 m=56
